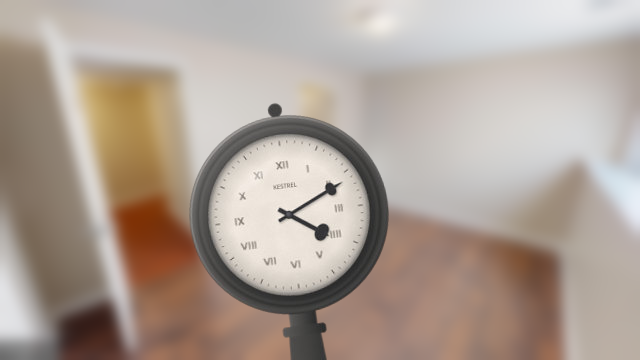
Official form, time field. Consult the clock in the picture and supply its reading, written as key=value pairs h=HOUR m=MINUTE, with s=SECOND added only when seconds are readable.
h=4 m=11
